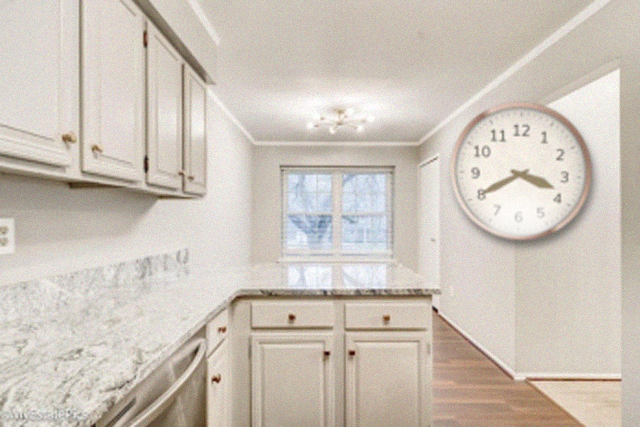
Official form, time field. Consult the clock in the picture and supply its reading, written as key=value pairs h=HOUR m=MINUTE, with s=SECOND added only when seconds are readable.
h=3 m=40
